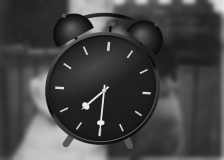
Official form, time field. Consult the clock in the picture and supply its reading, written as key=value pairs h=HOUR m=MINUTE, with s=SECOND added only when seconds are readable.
h=7 m=30
